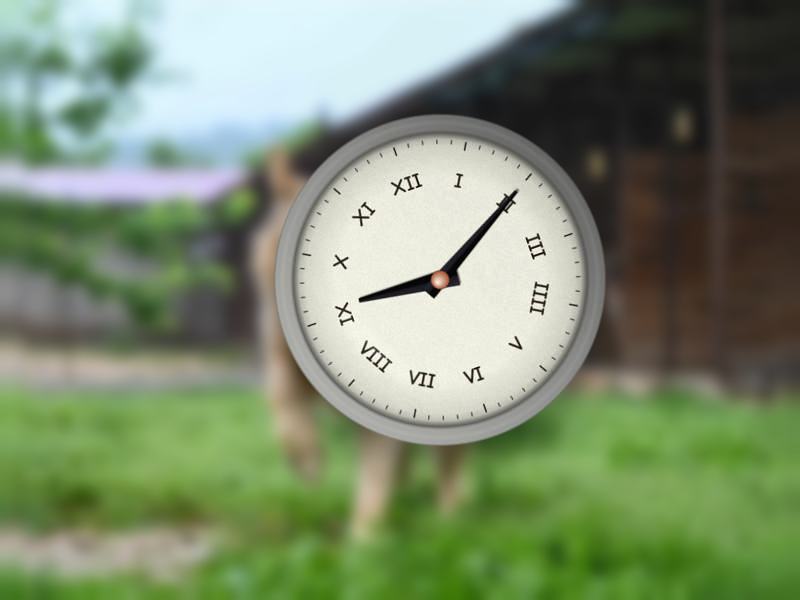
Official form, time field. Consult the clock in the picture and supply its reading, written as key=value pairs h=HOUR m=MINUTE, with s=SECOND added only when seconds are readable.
h=9 m=10
